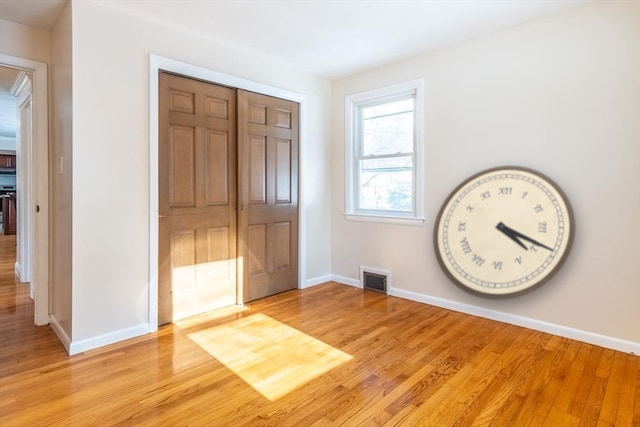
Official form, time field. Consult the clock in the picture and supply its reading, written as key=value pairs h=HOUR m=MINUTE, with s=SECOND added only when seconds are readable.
h=4 m=19
